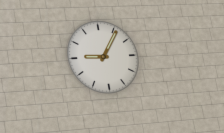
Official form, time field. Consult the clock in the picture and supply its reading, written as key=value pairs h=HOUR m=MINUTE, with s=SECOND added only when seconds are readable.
h=9 m=6
